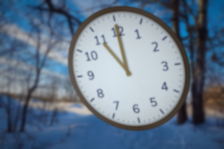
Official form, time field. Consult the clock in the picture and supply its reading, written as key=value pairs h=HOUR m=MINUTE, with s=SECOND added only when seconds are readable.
h=11 m=0
